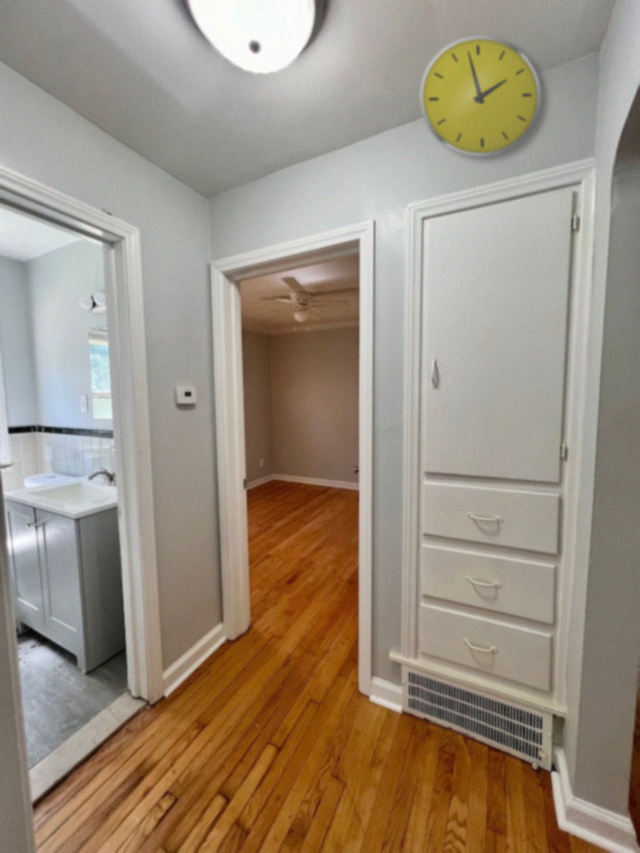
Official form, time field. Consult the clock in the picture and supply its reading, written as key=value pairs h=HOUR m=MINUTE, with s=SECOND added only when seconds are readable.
h=1 m=58
